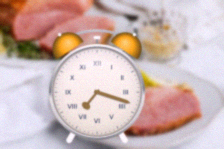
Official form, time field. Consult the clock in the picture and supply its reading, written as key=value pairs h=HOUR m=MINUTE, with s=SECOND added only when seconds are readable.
h=7 m=18
